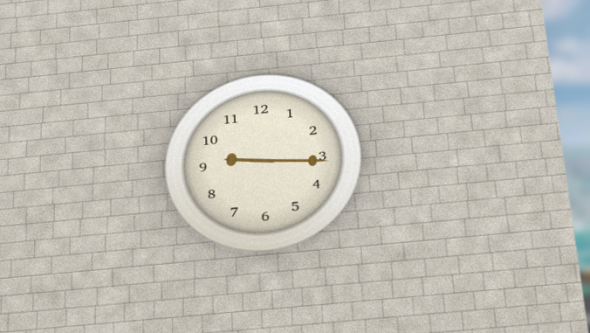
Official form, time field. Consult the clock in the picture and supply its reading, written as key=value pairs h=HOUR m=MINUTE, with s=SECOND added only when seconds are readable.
h=9 m=16
